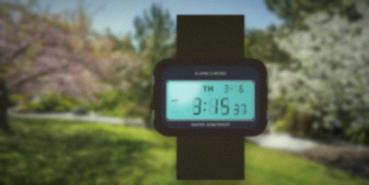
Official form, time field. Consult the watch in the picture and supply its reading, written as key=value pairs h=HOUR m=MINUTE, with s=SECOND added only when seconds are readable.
h=3 m=15 s=37
